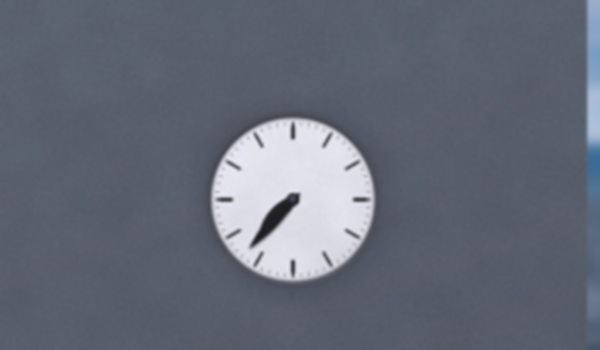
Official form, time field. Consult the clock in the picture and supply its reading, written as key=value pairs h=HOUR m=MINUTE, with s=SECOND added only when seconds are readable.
h=7 m=37
